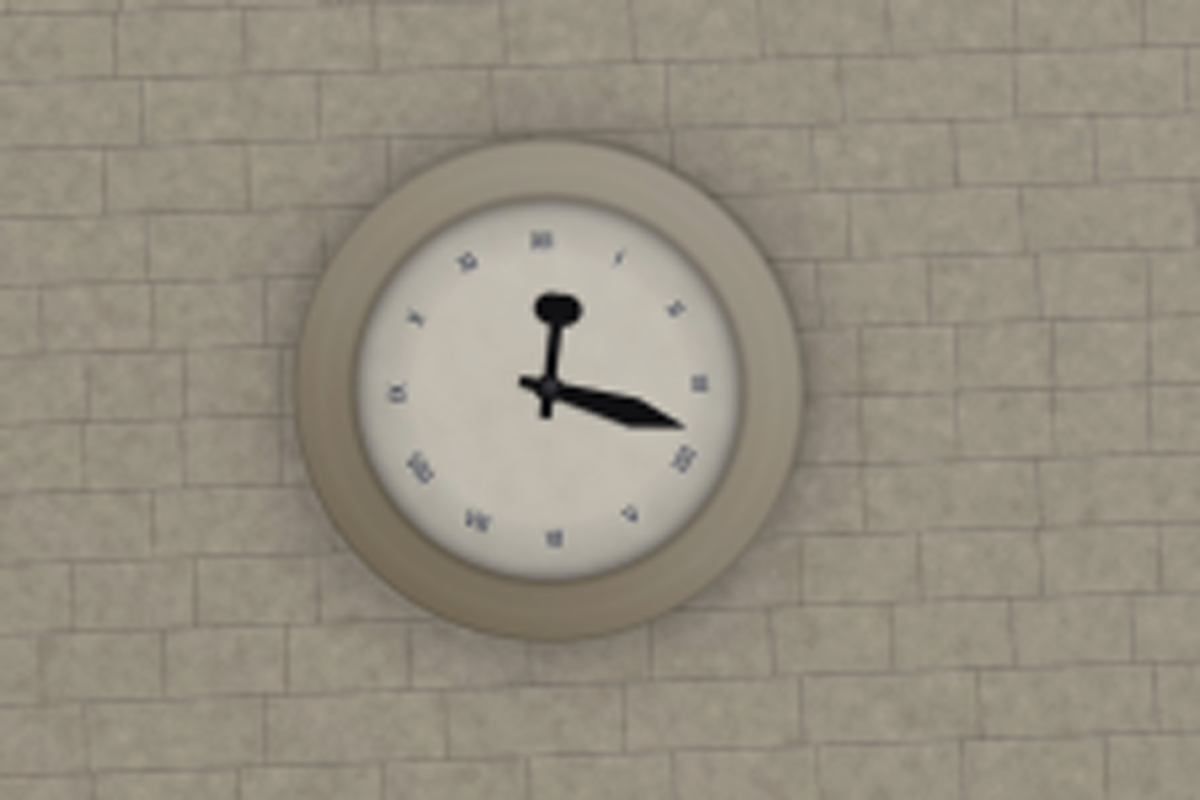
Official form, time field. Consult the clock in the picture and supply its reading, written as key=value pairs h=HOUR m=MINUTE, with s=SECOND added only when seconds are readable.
h=12 m=18
